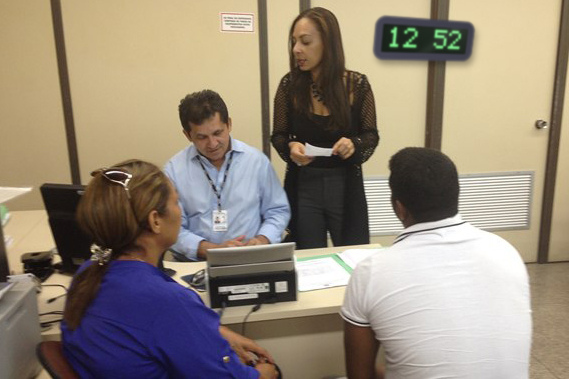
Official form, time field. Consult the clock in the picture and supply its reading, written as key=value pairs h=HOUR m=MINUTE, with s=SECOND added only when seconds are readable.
h=12 m=52
